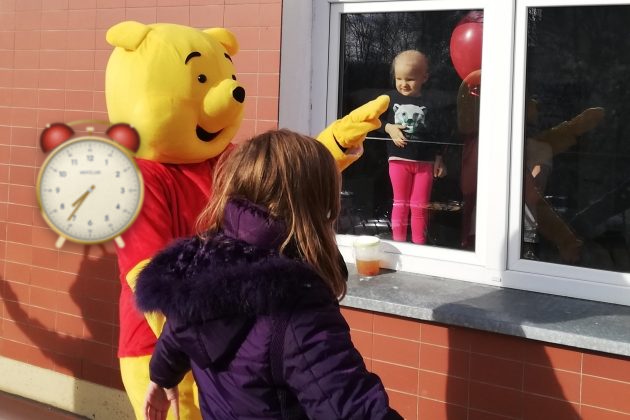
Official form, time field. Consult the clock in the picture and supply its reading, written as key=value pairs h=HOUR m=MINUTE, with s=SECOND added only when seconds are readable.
h=7 m=36
